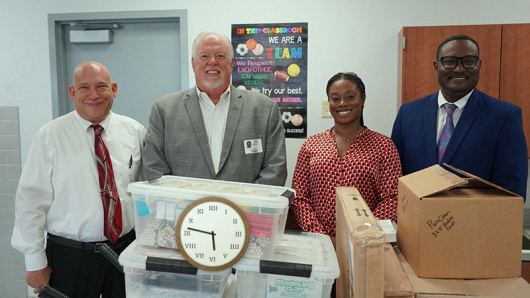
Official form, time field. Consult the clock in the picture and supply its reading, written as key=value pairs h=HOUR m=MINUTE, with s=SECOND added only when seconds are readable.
h=5 m=47
